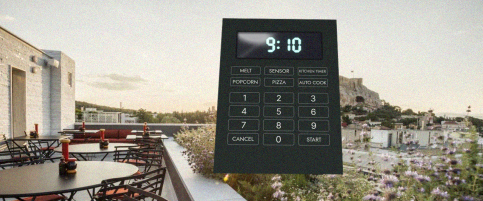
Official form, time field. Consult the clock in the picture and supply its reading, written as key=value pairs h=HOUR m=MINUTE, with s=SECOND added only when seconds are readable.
h=9 m=10
